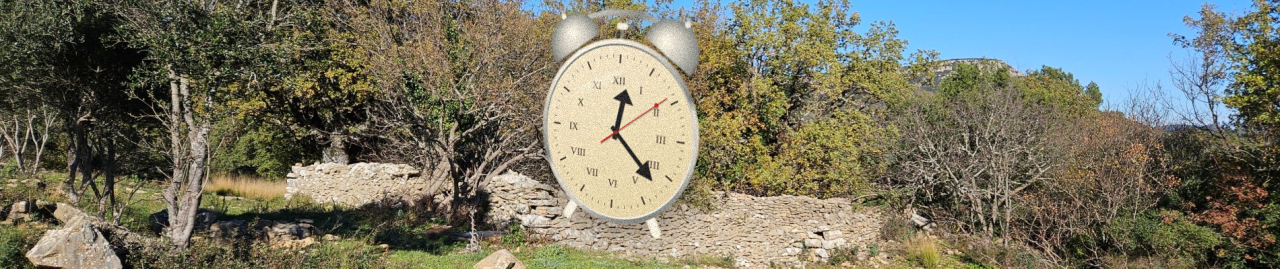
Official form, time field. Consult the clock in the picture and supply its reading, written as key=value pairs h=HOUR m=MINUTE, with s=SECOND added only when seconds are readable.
h=12 m=22 s=9
